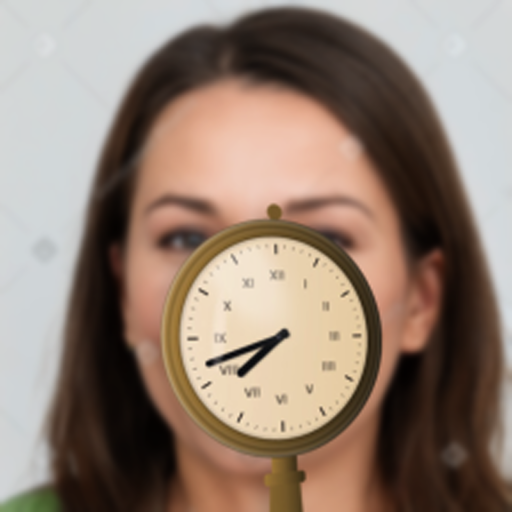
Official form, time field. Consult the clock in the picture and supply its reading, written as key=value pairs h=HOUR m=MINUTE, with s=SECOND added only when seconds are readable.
h=7 m=42
